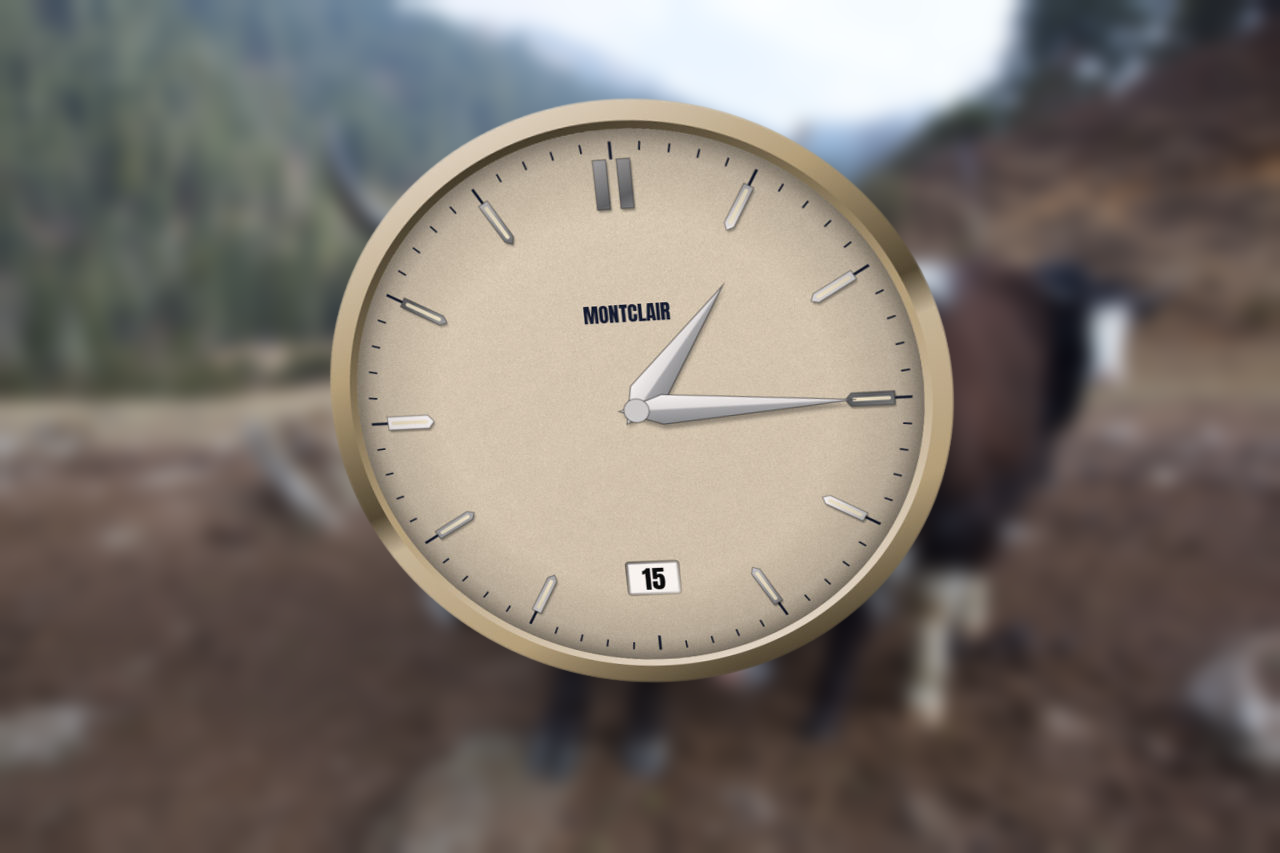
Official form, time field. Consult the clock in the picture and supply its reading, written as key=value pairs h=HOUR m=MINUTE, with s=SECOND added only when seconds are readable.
h=1 m=15
